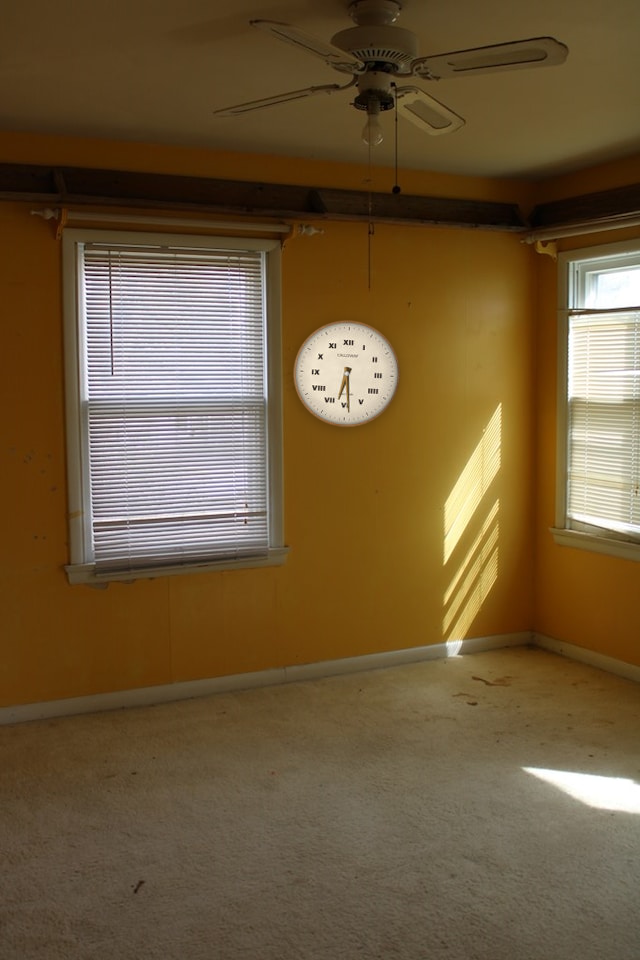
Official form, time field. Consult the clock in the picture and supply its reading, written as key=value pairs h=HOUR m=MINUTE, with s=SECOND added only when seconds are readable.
h=6 m=29
